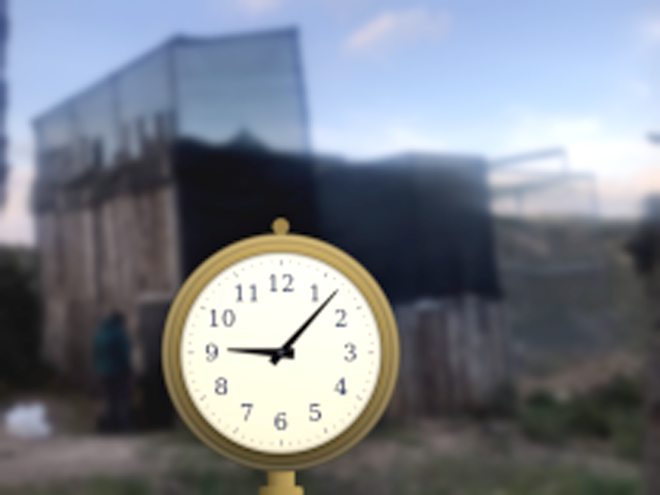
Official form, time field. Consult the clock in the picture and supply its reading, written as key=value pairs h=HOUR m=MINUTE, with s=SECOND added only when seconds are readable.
h=9 m=7
